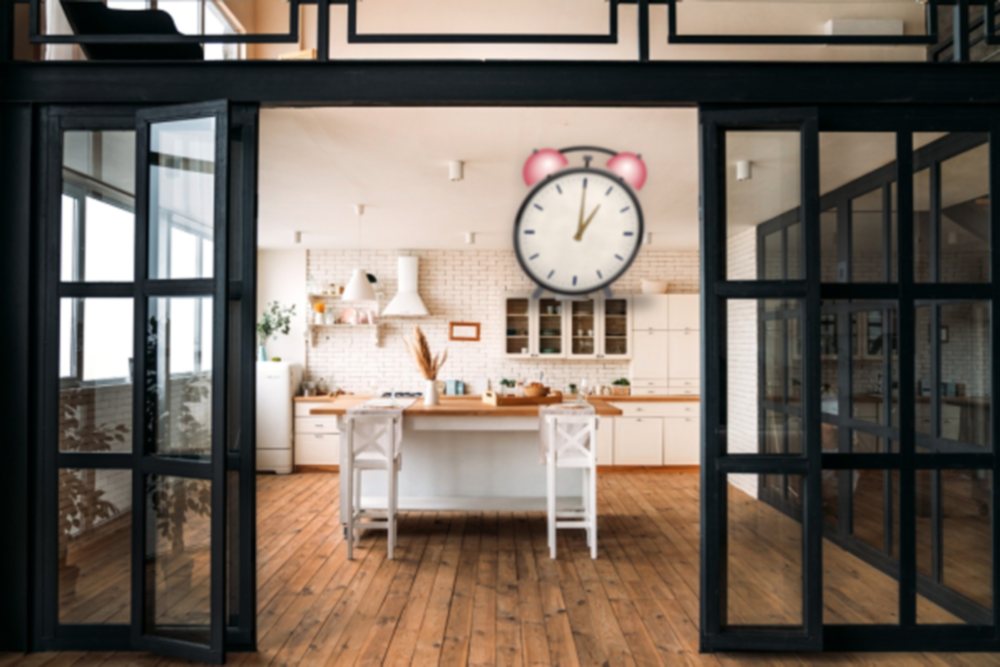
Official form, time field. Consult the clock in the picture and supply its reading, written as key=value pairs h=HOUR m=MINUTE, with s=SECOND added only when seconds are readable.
h=1 m=0
